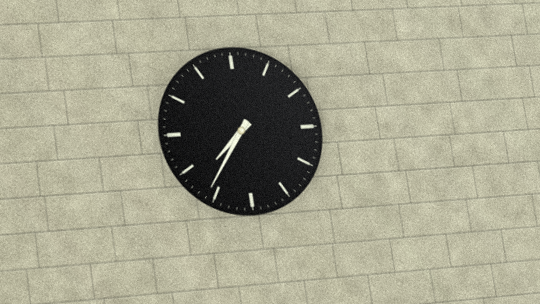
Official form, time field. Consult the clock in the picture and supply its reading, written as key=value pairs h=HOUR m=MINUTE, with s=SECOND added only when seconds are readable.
h=7 m=36
